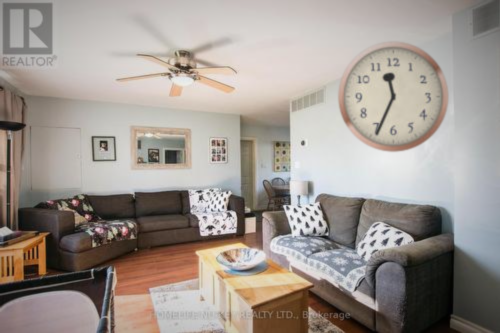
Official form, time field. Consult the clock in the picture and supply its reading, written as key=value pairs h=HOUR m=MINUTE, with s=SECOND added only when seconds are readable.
h=11 m=34
